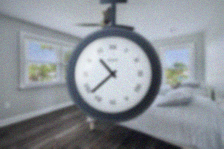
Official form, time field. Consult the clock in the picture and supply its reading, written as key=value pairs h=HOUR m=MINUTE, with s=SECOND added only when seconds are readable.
h=10 m=38
